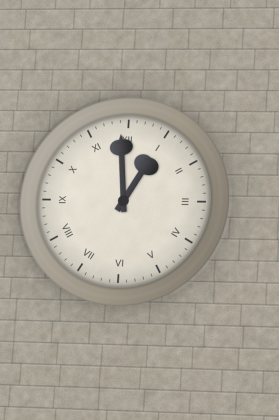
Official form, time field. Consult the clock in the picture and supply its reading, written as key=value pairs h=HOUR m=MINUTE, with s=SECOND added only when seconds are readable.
h=12 m=59
